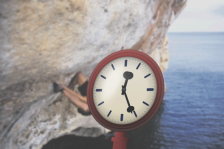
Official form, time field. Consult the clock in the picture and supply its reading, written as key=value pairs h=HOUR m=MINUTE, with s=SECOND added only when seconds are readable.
h=12 m=26
